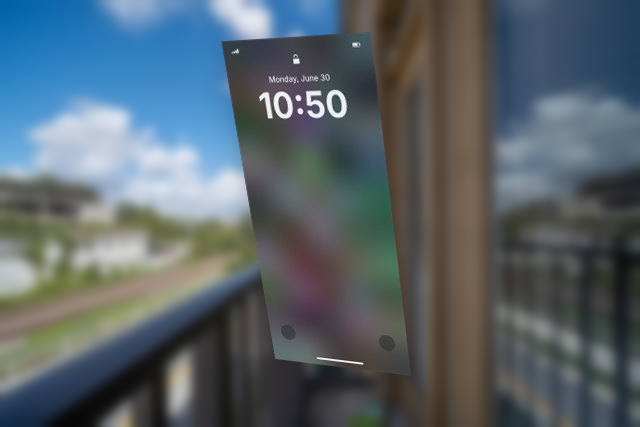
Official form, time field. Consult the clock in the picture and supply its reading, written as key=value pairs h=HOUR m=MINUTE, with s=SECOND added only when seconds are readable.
h=10 m=50
